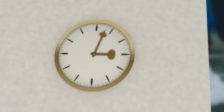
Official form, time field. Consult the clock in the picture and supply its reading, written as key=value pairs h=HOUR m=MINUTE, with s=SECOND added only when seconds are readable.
h=3 m=3
